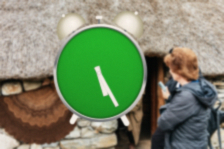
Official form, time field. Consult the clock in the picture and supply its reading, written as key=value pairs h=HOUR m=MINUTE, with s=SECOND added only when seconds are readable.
h=5 m=25
